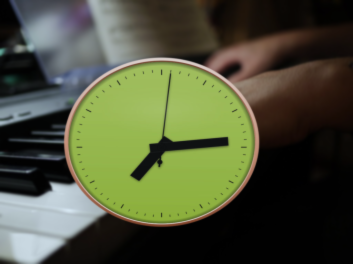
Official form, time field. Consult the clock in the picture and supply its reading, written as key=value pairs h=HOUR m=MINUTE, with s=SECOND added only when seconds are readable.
h=7 m=14 s=1
